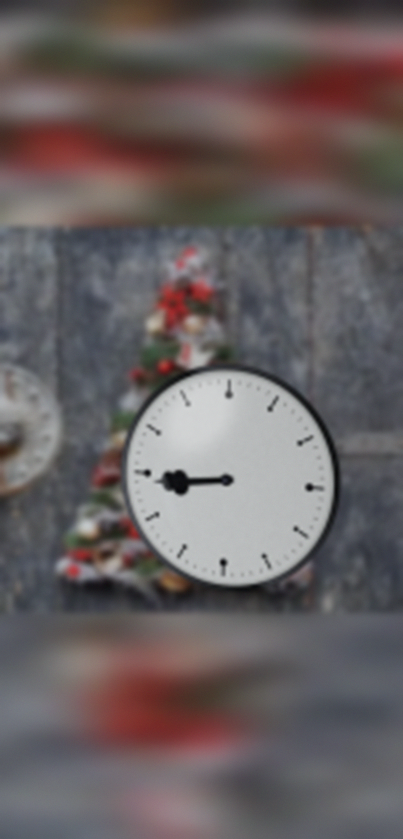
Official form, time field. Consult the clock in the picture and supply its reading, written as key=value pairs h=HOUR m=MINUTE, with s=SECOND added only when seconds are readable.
h=8 m=44
